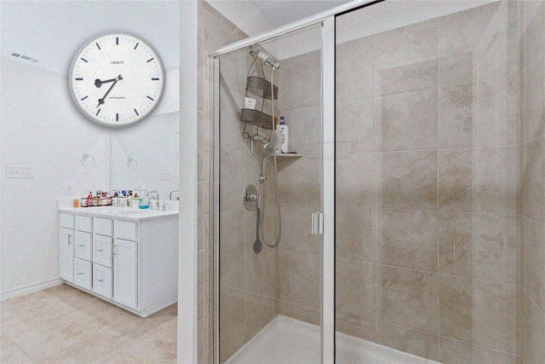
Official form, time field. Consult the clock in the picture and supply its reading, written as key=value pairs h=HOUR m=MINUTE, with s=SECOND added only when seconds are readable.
h=8 m=36
